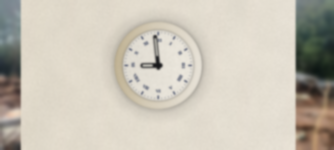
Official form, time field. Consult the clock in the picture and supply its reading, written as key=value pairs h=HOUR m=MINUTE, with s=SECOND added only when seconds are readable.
h=8 m=59
